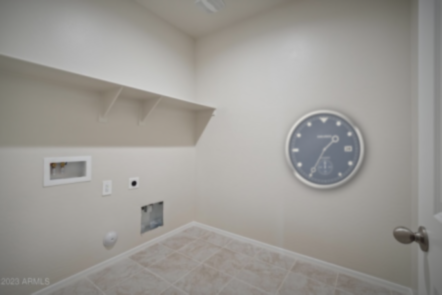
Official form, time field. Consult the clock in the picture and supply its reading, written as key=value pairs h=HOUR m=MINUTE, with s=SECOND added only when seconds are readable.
h=1 m=35
